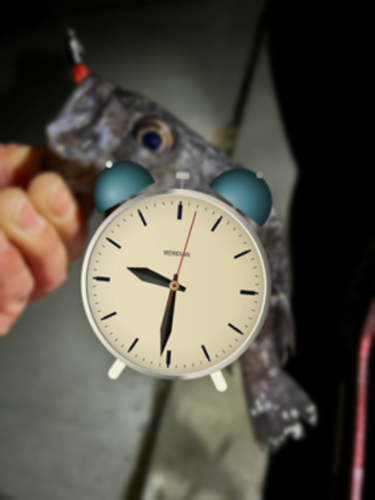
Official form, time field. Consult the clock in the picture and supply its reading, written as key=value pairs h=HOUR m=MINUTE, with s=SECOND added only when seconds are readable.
h=9 m=31 s=2
